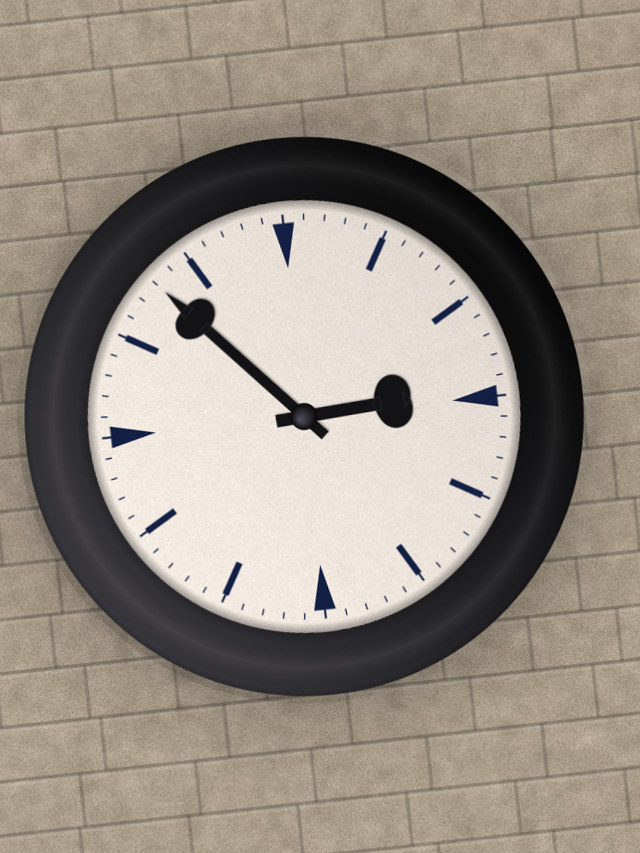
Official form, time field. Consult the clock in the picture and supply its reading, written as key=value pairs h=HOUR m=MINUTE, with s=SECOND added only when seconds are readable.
h=2 m=53
